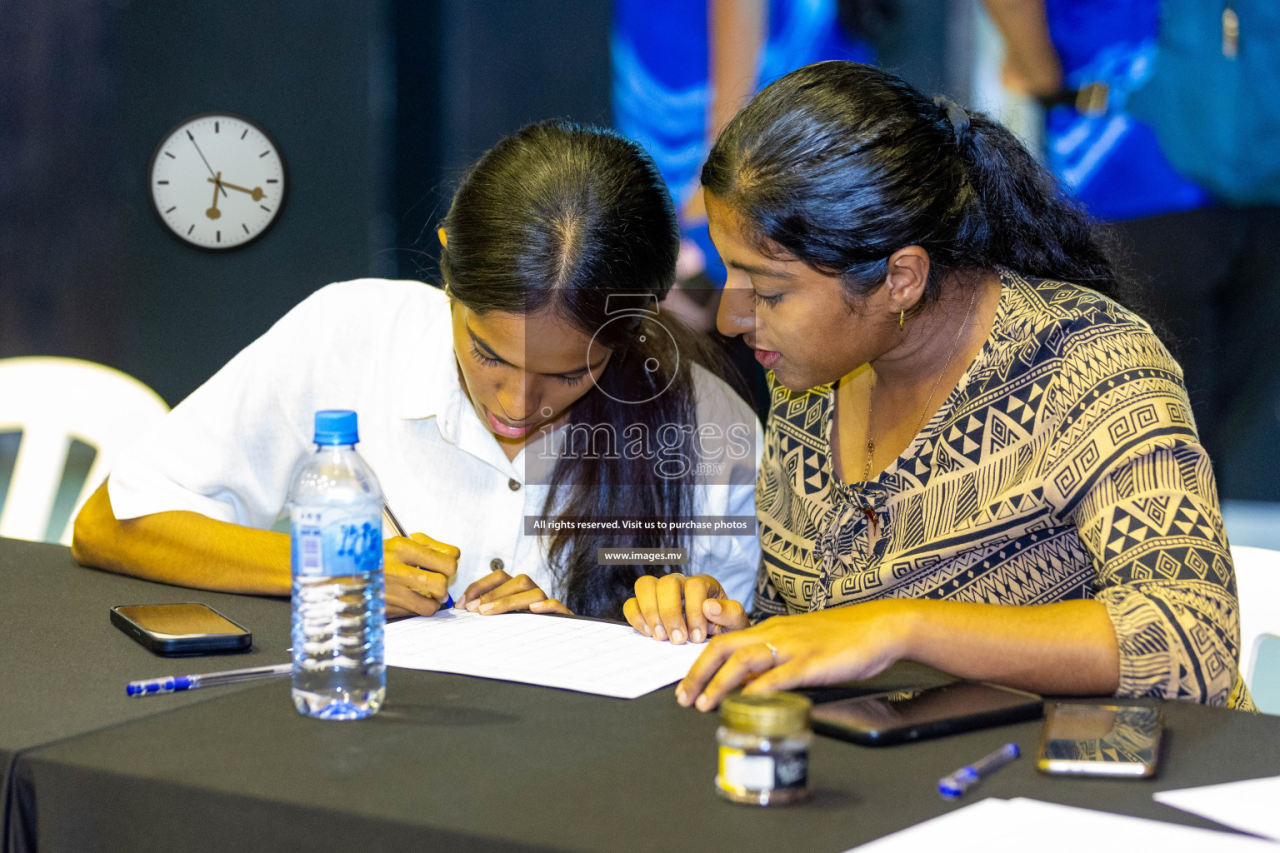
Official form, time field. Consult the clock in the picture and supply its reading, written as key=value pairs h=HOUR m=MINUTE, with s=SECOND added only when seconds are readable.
h=6 m=17 s=55
